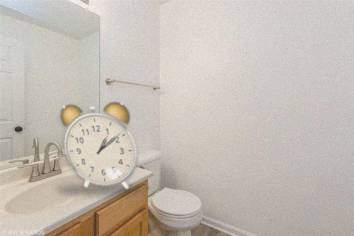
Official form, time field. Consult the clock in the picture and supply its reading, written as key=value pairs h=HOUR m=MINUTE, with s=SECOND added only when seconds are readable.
h=1 m=9
